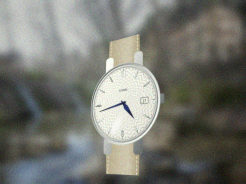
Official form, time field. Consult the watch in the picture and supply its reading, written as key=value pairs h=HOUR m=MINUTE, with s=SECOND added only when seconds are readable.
h=4 m=43
